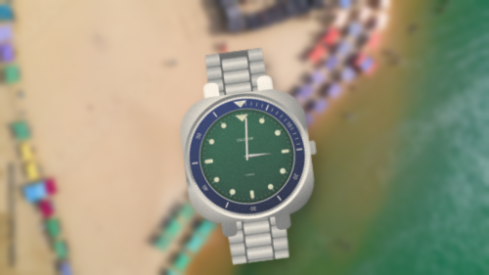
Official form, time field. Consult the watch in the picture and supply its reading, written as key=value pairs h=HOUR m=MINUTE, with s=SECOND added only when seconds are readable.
h=3 m=1
